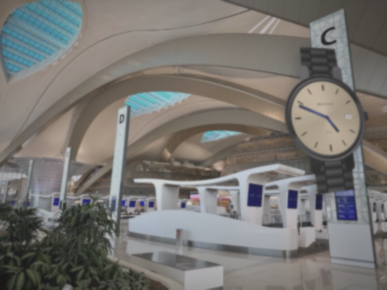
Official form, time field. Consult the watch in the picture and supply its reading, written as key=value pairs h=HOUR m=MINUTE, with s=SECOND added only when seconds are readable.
h=4 m=49
